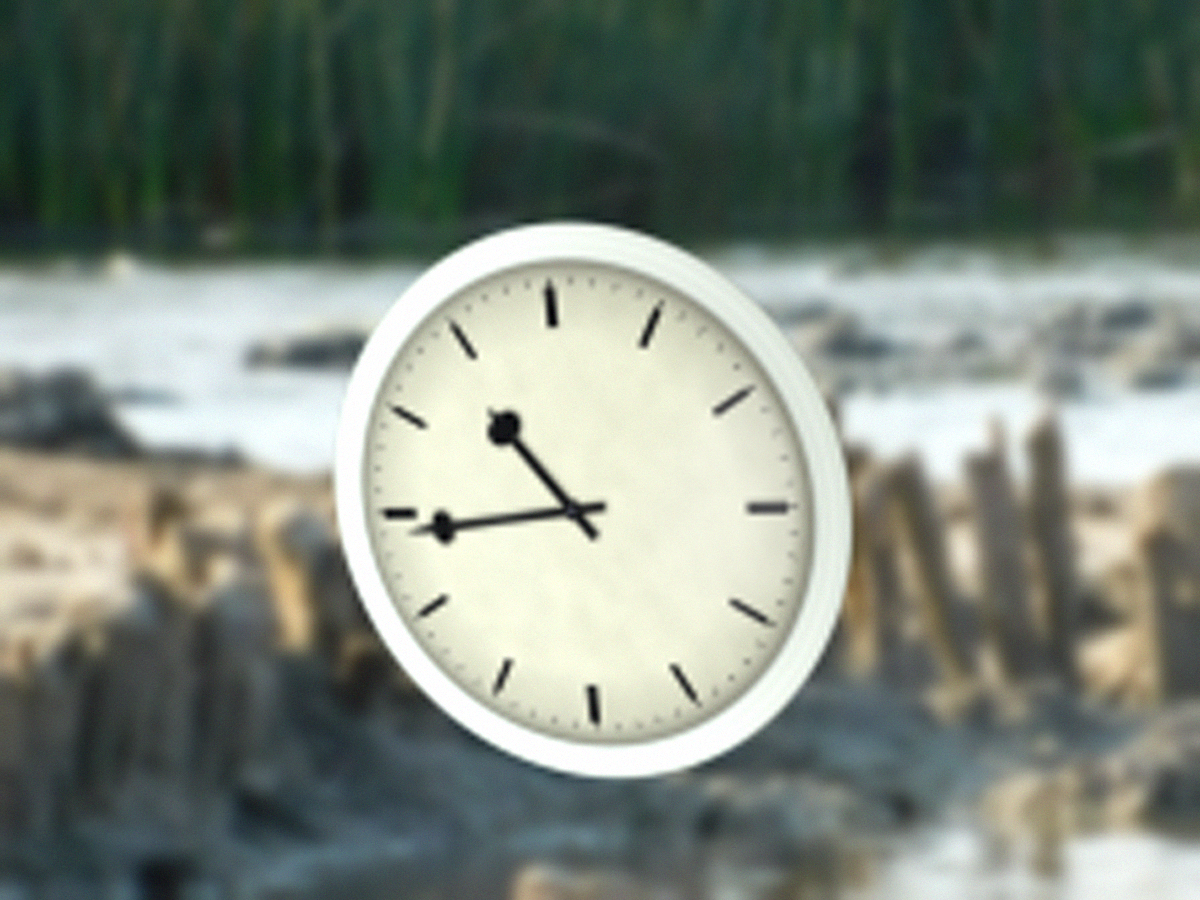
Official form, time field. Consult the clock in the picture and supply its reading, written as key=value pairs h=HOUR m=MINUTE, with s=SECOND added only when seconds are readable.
h=10 m=44
